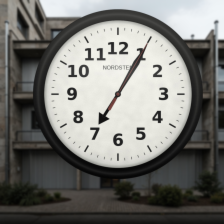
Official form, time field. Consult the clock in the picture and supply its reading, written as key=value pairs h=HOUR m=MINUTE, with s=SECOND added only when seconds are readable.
h=7 m=5 s=5
